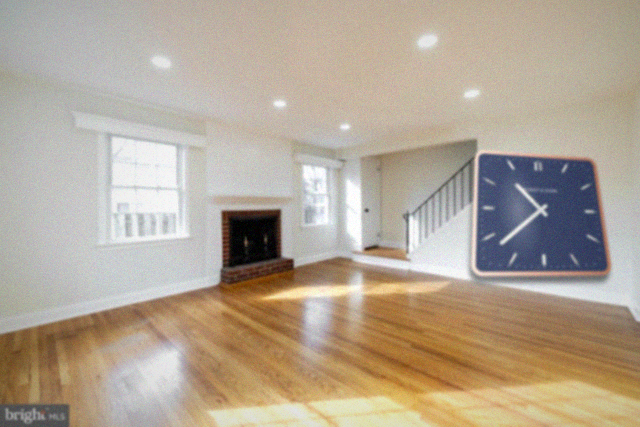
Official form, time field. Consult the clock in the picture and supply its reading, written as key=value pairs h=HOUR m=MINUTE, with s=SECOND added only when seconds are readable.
h=10 m=38
